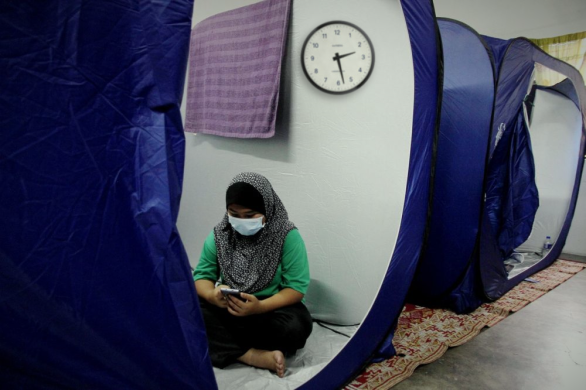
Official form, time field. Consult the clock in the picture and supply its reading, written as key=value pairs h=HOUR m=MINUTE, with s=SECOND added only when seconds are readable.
h=2 m=28
